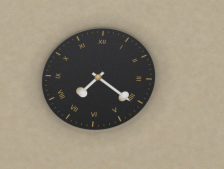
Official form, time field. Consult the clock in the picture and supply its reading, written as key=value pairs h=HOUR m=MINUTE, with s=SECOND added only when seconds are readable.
h=7 m=21
